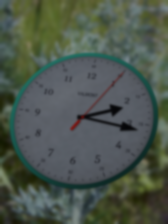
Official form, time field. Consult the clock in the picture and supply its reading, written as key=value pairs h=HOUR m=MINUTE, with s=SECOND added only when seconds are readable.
h=2 m=16 s=5
